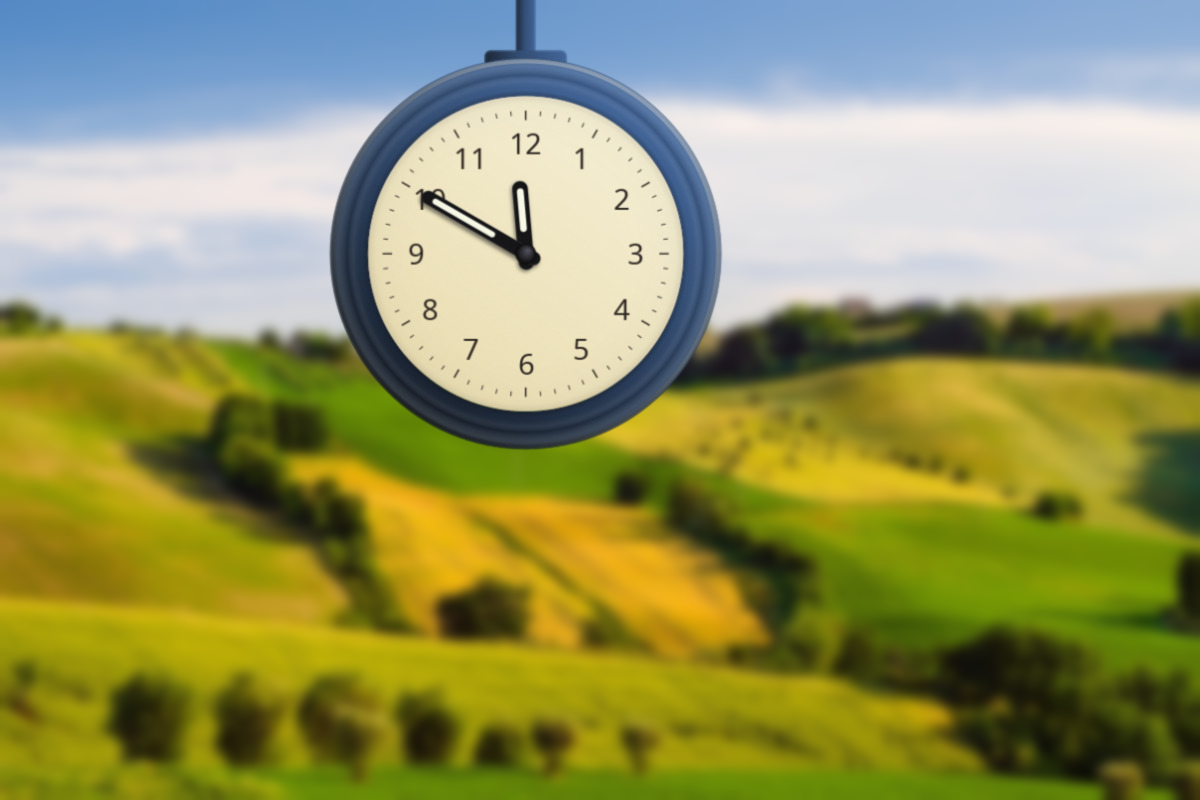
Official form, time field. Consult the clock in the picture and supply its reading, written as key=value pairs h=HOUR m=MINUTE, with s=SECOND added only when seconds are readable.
h=11 m=50
